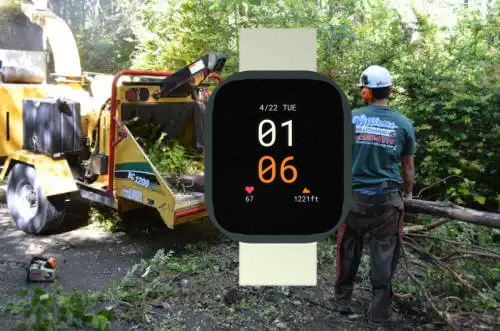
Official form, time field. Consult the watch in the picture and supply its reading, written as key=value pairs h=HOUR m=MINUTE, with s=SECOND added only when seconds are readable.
h=1 m=6
